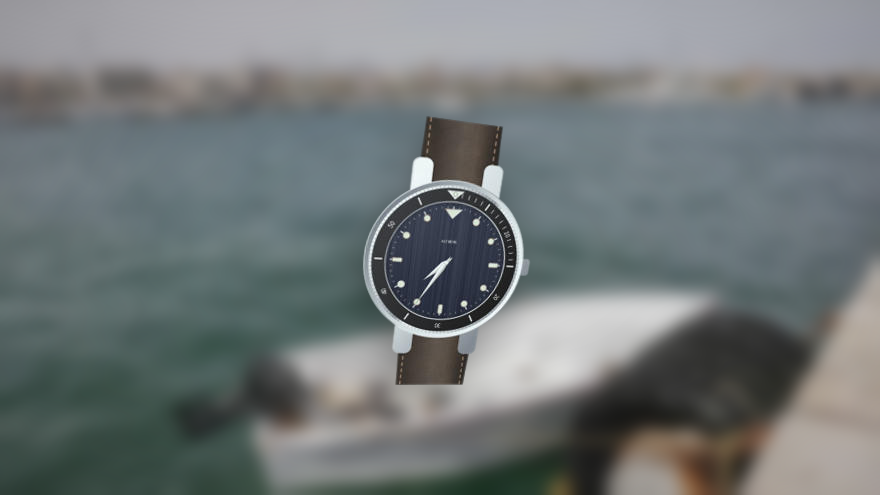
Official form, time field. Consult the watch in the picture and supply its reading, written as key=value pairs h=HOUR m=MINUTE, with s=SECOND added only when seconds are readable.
h=7 m=35
